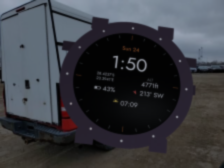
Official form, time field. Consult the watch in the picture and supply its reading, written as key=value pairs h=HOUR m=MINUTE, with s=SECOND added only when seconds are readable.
h=1 m=50
